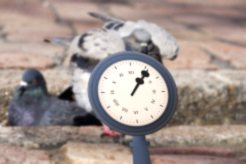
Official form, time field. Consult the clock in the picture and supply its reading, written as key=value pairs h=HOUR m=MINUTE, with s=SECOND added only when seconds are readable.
h=1 m=6
